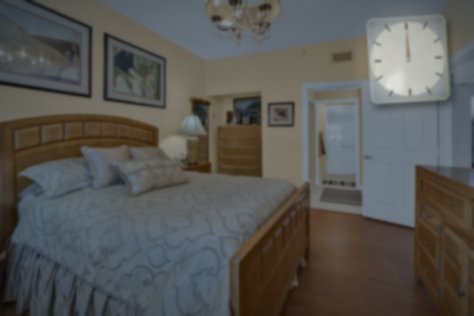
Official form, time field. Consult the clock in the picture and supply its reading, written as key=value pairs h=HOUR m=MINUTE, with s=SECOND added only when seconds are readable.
h=12 m=0
